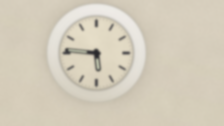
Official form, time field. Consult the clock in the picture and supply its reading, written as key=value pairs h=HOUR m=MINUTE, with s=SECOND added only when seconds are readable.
h=5 m=46
